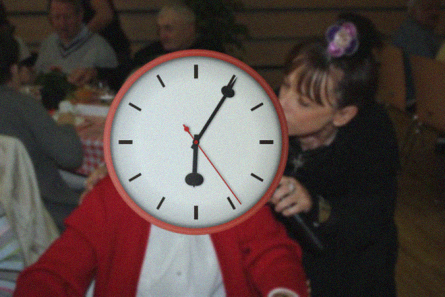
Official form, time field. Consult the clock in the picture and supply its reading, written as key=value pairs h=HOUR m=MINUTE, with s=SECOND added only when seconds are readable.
h=6 m=5 s=24
